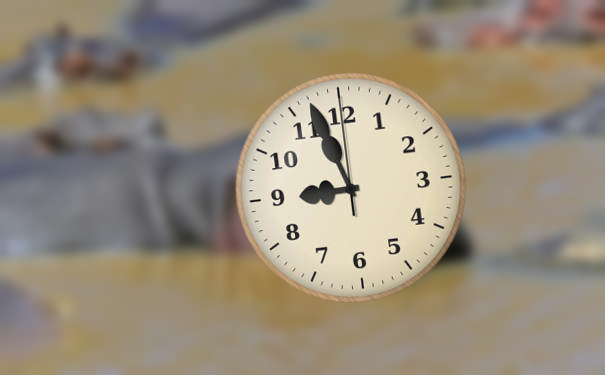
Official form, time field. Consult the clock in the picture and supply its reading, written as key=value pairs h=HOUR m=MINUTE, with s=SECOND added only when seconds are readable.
h=8 m=57 s=0
